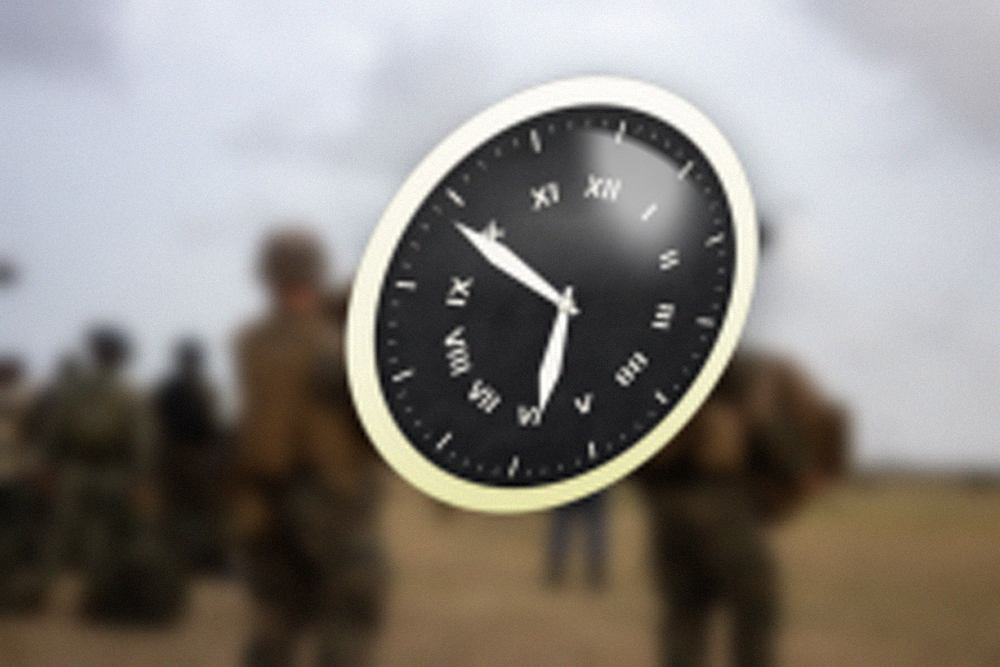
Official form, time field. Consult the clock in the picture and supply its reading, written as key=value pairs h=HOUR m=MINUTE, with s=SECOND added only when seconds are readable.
h=5 m=49
